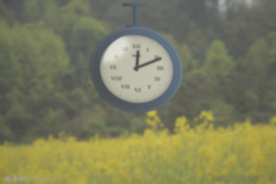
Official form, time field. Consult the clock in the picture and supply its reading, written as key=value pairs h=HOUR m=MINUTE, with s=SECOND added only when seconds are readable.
h=12 m=11
